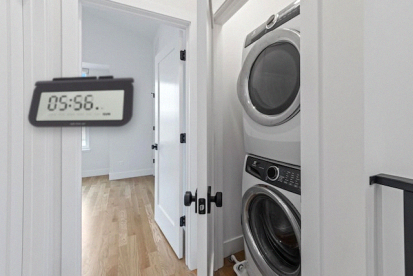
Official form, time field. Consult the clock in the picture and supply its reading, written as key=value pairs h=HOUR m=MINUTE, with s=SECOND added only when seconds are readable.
h=5 m=56
